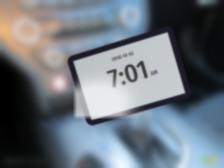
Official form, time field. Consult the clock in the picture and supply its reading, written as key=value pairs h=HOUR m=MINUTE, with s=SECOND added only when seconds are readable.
h=7 m=1
